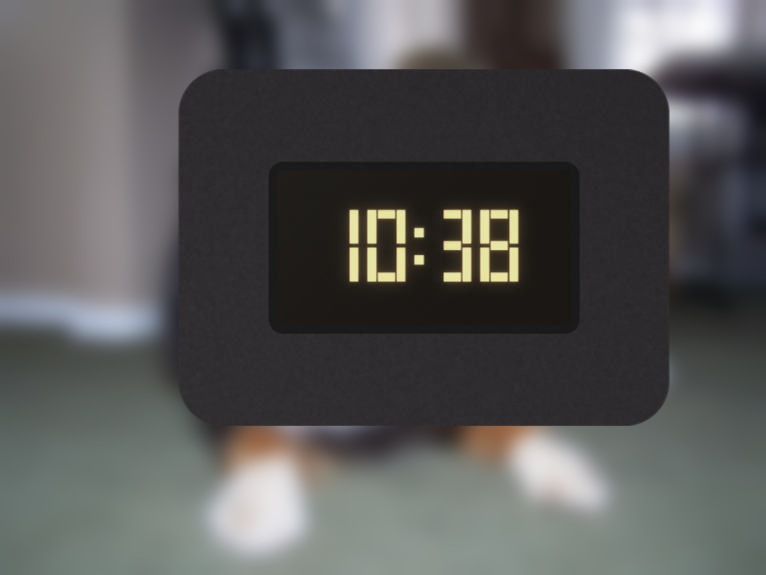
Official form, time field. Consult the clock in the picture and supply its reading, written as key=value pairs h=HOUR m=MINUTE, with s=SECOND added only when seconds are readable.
h=10 m=38
